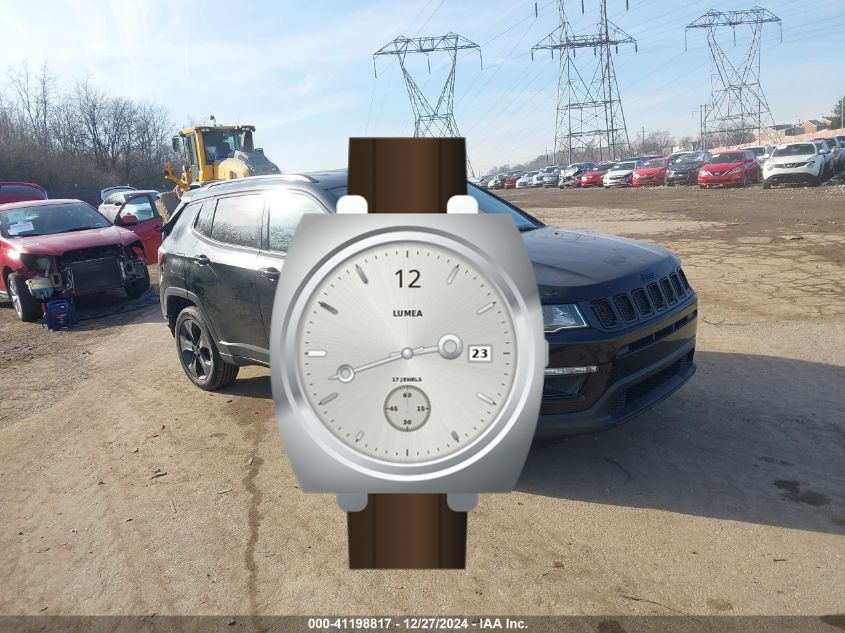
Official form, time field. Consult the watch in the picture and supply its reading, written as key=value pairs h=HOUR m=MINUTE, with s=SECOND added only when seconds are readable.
h=2 m=42
